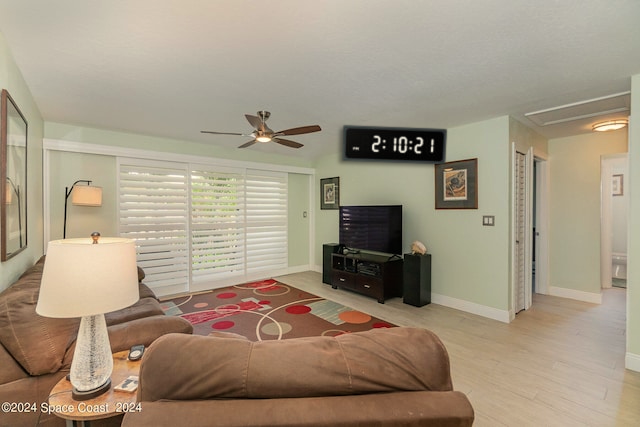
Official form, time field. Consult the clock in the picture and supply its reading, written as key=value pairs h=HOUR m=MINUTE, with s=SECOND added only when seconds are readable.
h=2 m=10 s=21
